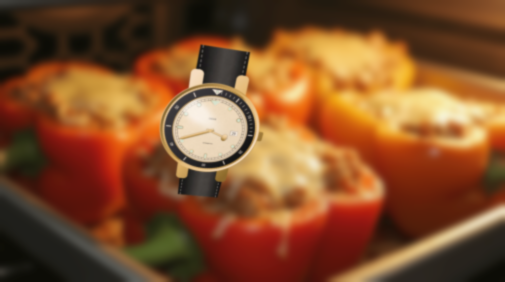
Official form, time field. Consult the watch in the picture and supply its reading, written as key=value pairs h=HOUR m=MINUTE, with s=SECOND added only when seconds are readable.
h=3 m=41
